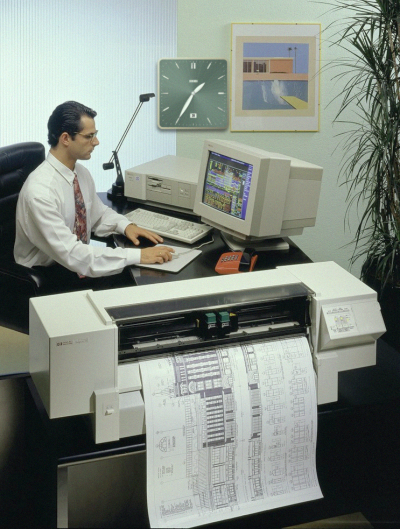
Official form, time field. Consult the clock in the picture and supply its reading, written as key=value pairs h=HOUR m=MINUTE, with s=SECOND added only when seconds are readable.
h=1 m=35
